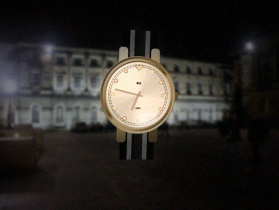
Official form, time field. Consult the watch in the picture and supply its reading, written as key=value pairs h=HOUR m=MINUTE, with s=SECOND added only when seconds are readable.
h=6 m=47
